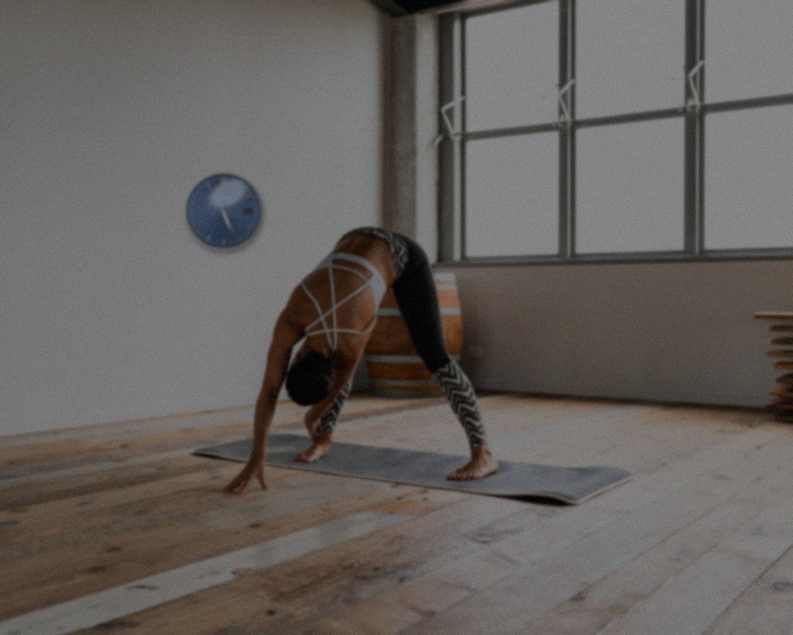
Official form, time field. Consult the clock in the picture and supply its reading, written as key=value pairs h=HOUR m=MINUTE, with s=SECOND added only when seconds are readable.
h=5 m=26
